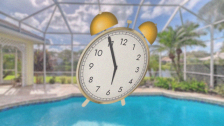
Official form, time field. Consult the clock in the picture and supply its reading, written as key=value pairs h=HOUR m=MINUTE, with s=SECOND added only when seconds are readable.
h=5 m=55
